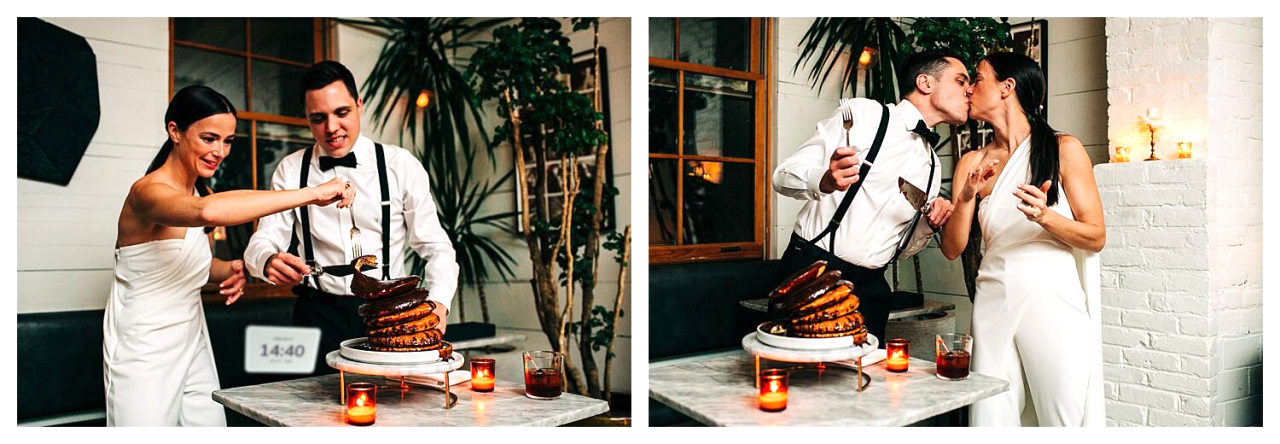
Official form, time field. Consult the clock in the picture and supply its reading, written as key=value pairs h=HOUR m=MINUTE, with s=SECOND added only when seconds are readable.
h=14 m=40
